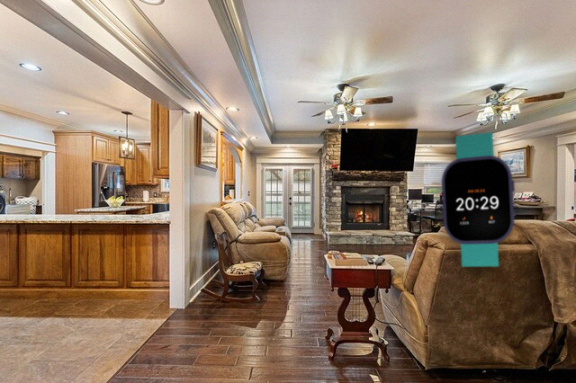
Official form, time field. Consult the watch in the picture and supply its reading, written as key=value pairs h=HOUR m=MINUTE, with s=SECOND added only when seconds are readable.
h=20 m=29
